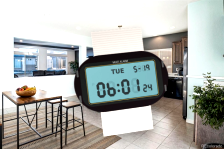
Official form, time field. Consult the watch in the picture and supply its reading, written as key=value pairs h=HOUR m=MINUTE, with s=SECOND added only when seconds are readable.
h=6 m=1 s=24
